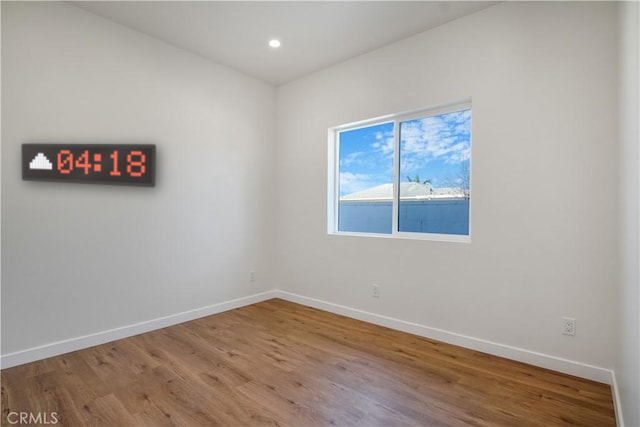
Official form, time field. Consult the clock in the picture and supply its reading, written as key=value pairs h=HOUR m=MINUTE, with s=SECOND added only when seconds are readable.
h=4 m=18
